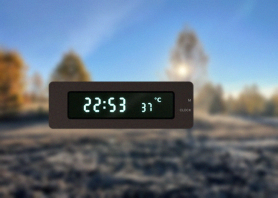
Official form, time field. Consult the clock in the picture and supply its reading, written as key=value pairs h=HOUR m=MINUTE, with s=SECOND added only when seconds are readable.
h=22 m=53
